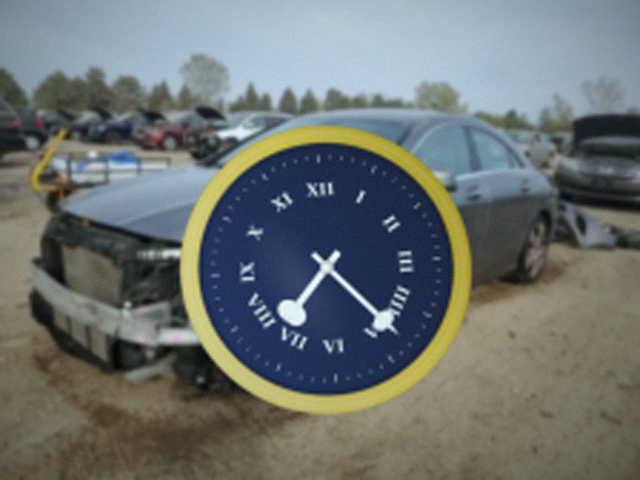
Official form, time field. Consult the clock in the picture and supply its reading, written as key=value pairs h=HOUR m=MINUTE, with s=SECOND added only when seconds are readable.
h=7 m=23
